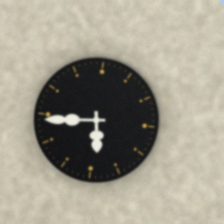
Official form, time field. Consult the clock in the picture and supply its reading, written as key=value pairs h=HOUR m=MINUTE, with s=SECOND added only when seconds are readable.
h=5 m=44
